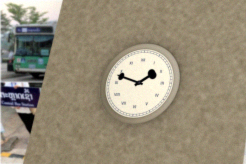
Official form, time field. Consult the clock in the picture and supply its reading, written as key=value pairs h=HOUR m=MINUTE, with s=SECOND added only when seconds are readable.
h=1 m=48
